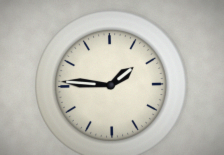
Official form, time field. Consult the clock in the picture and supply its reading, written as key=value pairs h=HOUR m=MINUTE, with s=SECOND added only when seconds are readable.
h=1 m=46
